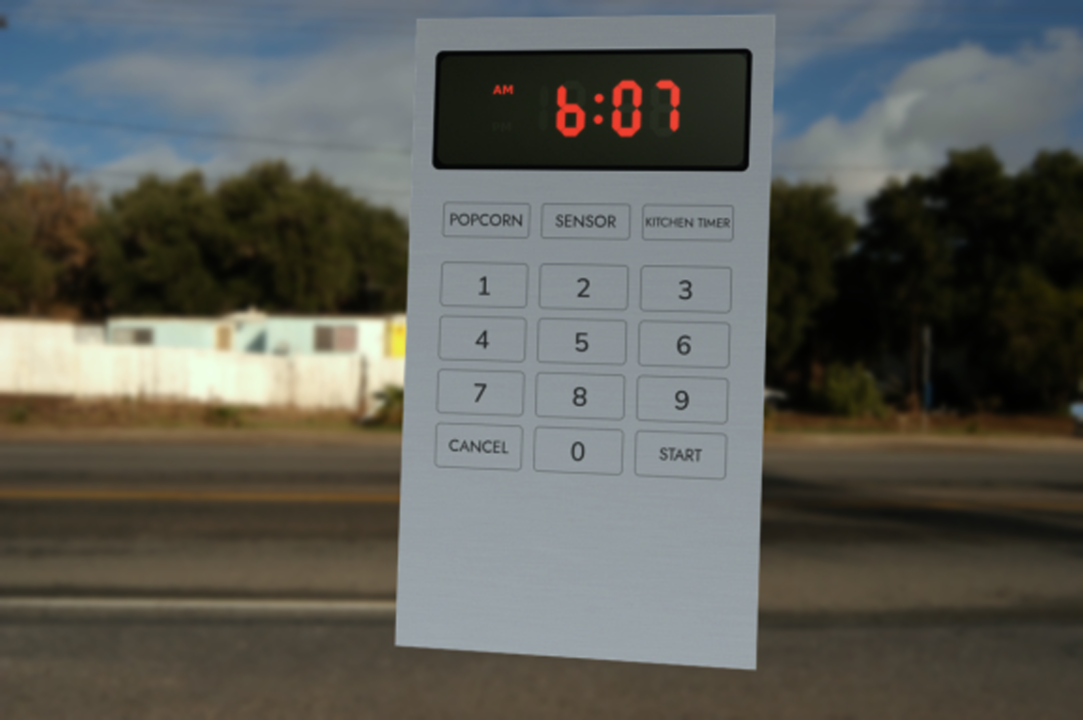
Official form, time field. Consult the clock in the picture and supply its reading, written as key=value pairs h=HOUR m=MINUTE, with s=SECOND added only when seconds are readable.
h=6 m=7
